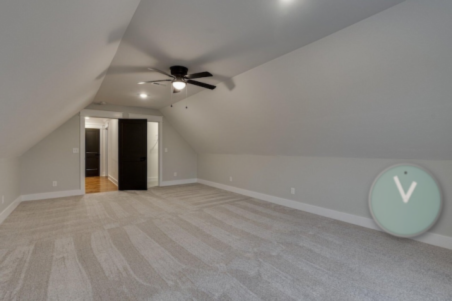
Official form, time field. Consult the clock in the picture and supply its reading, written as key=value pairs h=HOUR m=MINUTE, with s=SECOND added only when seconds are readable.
h=12 m=56
